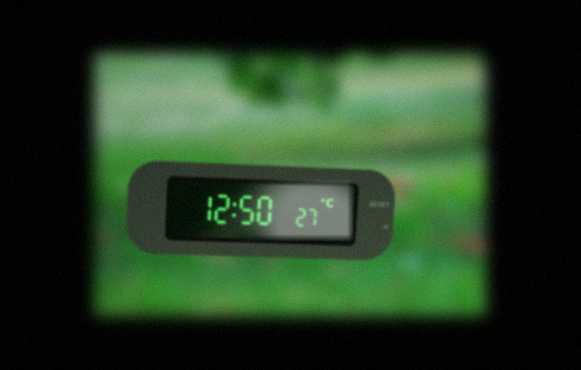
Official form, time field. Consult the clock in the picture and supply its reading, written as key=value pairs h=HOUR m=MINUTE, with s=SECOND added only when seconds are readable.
h=12 m=50
